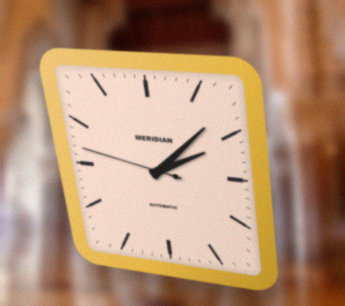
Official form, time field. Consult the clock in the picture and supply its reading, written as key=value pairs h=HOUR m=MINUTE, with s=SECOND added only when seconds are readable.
h=2 m=7 s=47
